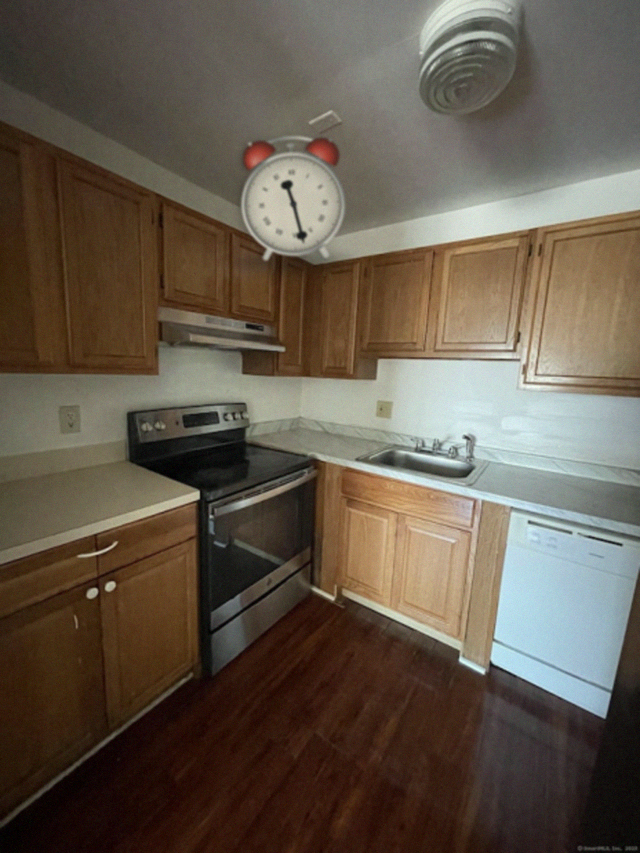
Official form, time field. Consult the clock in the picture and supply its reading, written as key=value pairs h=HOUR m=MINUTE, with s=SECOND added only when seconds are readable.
h=11 m=28
